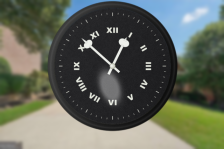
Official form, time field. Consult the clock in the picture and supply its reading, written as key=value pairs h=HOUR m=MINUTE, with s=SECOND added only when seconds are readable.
h=12 m=52
